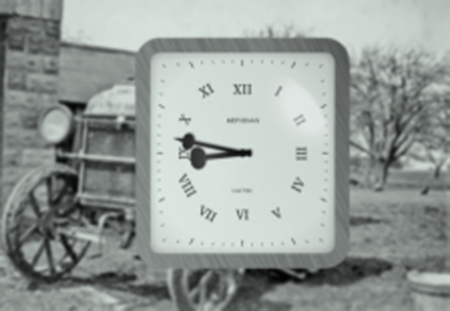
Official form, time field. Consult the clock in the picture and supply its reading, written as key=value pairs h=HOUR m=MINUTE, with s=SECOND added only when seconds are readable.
h=8 m=47
